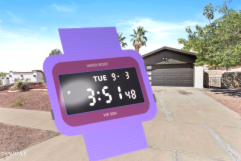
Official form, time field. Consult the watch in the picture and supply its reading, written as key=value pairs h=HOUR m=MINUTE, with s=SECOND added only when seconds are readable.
h=3 m=51 s=48
